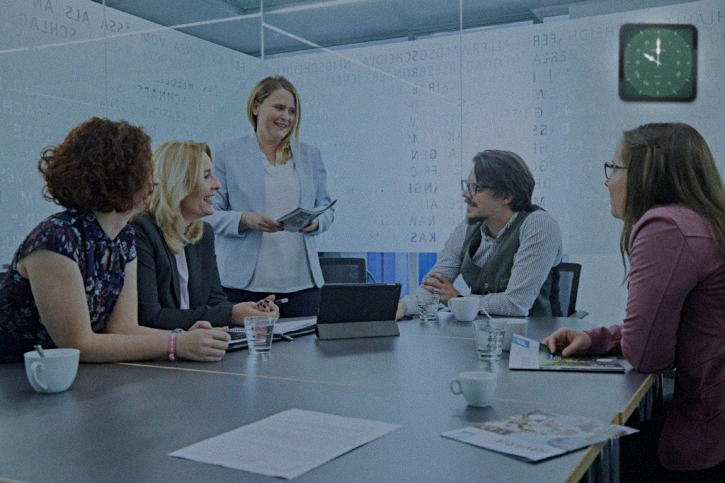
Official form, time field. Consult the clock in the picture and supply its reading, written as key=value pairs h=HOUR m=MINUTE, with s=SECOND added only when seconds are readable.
h=10 m=0
